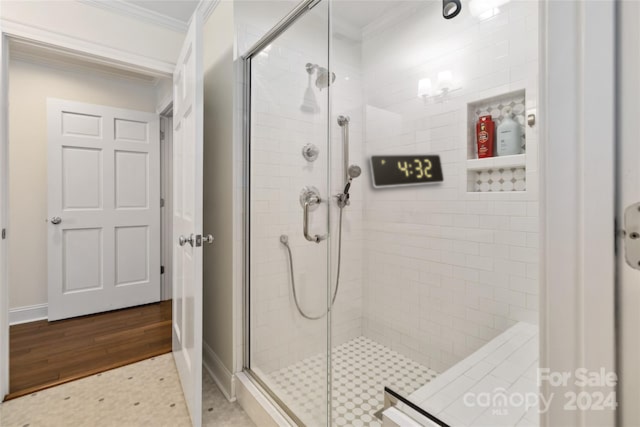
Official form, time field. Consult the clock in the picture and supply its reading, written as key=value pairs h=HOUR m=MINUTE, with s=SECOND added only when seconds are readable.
h=4 m=32
